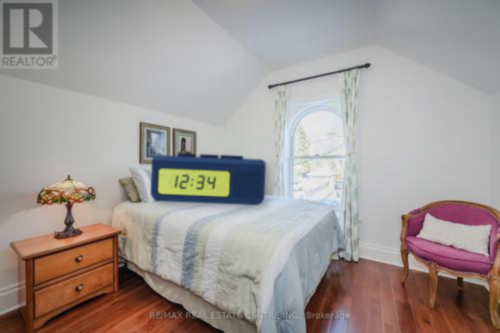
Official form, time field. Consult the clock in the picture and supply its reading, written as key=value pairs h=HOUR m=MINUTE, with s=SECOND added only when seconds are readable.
h=12 m=34
